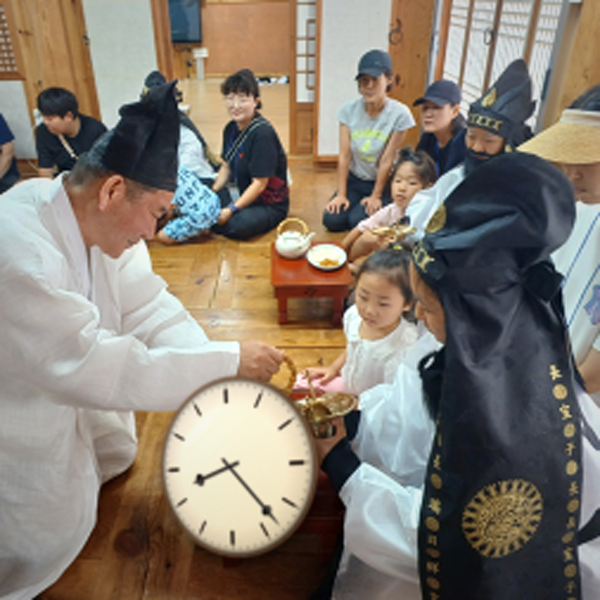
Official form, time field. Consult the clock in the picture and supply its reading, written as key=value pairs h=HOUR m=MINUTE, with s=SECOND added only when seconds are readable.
h=8 m=23
